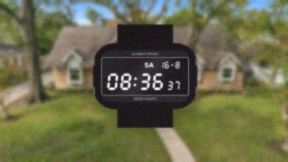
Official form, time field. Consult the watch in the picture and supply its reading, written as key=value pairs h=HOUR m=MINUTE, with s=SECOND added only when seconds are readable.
h=8 m=36
